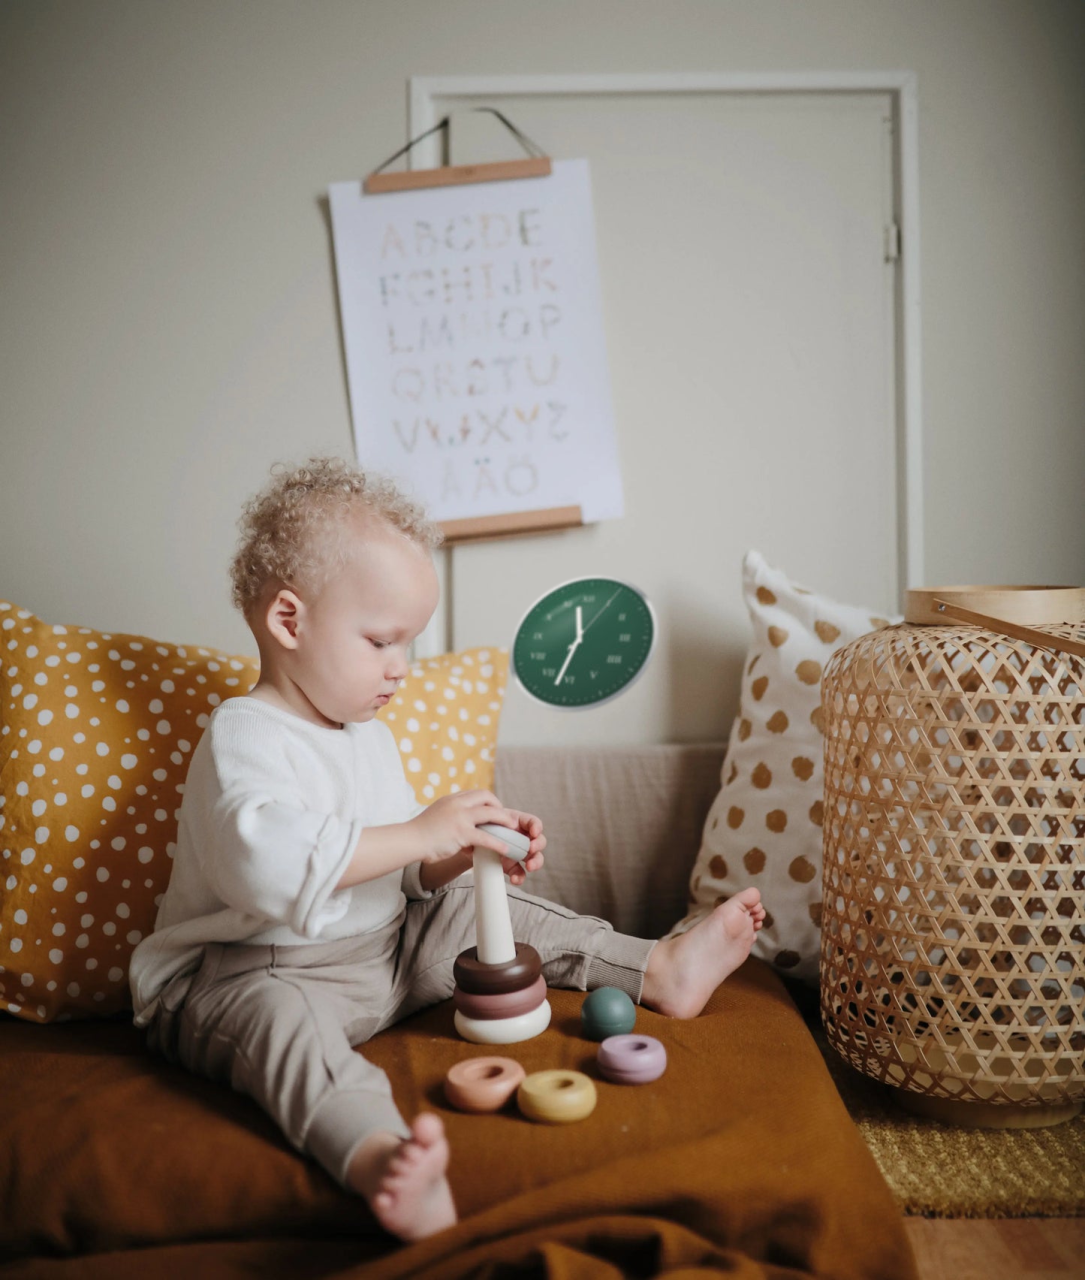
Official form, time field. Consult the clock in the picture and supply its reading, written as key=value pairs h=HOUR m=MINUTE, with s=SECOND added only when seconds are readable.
h=11 m=32 s=5
